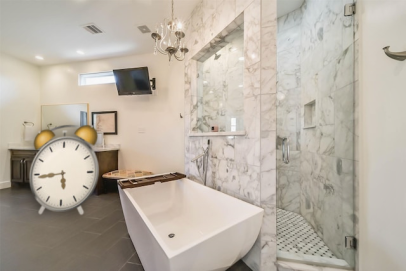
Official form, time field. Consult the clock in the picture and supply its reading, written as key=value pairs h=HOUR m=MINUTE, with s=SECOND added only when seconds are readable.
h=5 m=44
